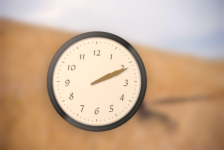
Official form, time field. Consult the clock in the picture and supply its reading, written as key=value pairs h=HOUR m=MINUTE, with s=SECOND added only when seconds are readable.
h=2 m=11
